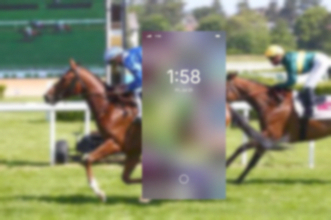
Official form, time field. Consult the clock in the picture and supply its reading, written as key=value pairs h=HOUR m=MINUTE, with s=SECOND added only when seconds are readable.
h=1 m=58
